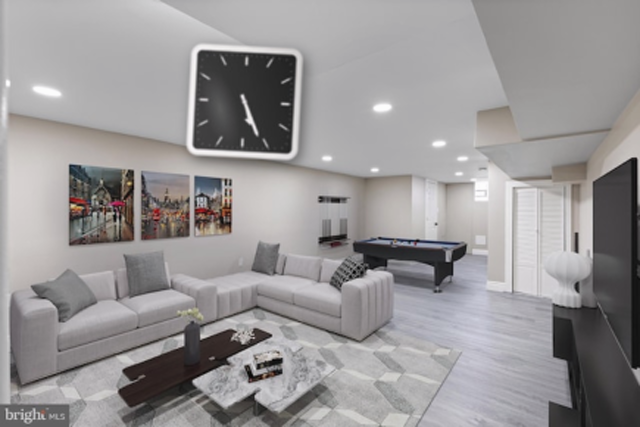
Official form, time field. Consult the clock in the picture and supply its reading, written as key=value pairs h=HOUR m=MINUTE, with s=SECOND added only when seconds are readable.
h=5 m=26
